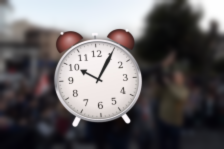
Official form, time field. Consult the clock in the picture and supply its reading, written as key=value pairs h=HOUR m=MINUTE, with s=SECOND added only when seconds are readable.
h=10 m=5
